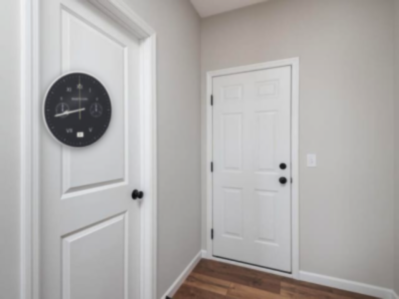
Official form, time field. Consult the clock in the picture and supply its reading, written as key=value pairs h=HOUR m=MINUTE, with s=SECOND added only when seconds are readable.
h=8 m=43
